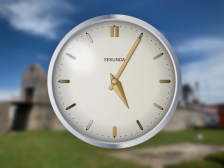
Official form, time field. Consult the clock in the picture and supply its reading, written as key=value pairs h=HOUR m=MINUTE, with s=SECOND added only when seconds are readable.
h=5 m=5
